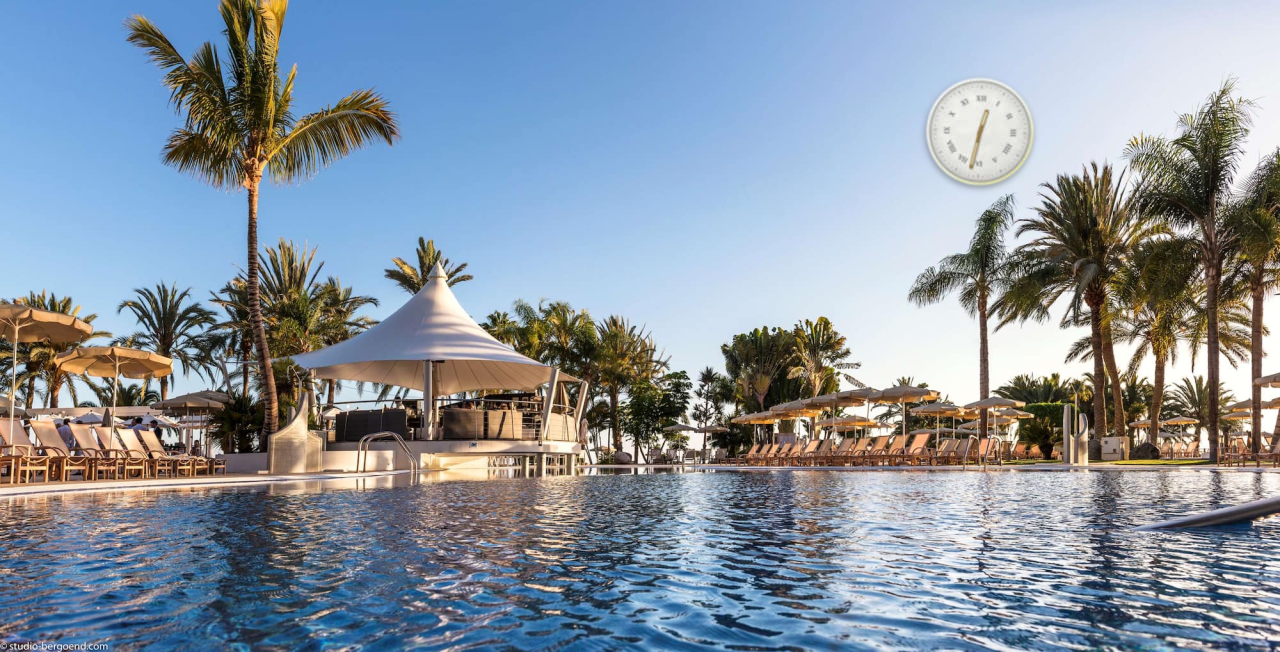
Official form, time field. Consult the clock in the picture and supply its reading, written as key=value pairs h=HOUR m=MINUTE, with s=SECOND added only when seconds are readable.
h=12 m=32
